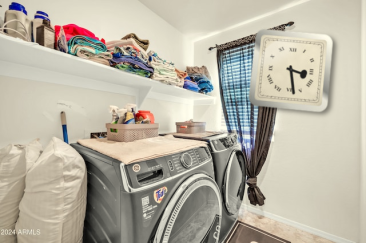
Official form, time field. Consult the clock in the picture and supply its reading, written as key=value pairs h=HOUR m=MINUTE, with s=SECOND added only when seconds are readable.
h=3 m=28
